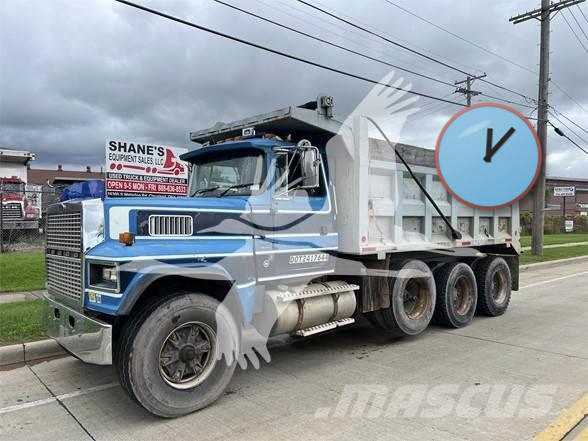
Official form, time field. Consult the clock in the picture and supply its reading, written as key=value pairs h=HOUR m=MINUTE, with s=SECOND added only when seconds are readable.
h=12 m=7
